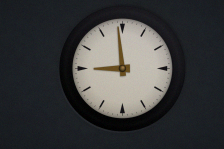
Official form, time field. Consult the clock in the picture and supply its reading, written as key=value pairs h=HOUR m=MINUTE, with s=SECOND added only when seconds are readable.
h=8 m=59
